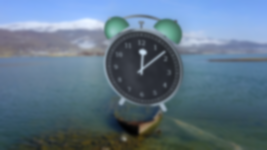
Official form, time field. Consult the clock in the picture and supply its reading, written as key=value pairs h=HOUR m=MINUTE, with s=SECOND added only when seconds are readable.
h=12 m=8
